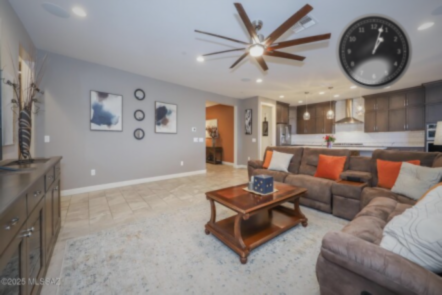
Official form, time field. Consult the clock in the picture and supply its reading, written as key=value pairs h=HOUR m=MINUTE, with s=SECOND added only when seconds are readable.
h=1 m=3
